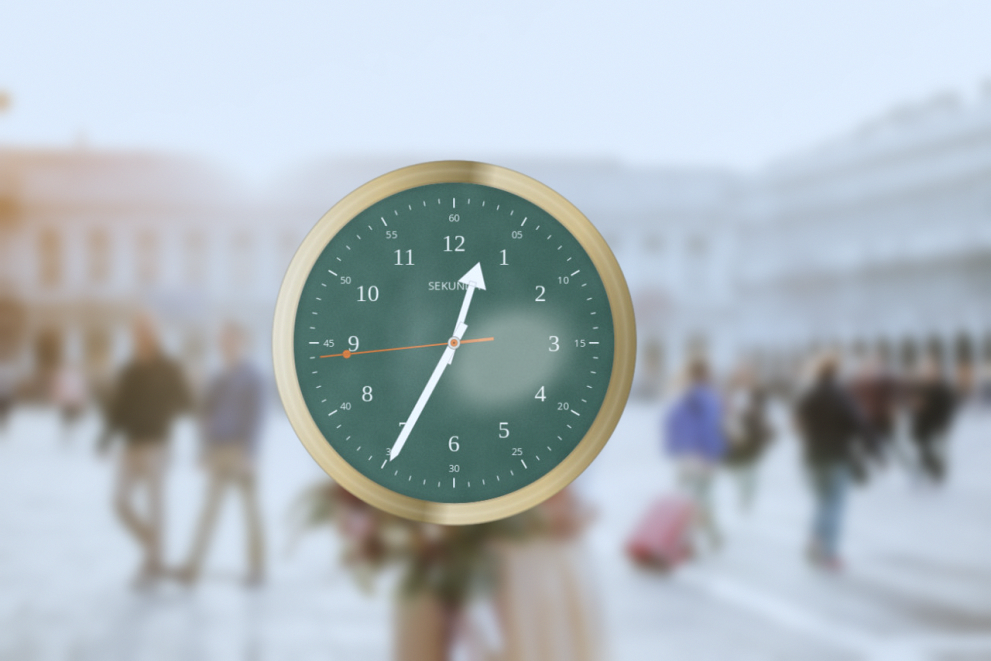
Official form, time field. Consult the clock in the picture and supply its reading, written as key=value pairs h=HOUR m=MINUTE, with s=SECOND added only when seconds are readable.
h=12 m=34 s=44
